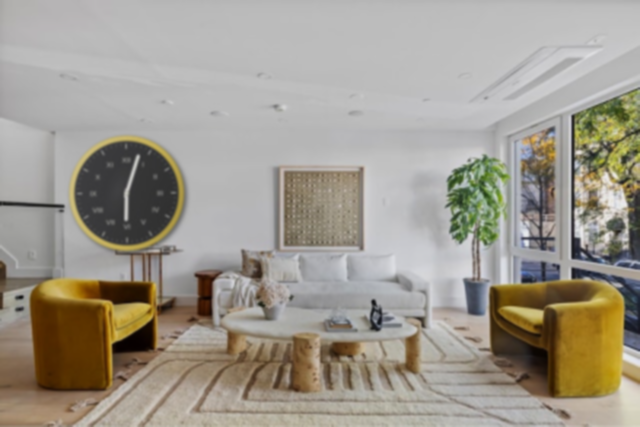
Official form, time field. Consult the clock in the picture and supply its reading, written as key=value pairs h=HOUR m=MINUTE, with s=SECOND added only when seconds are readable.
h=6 m=3
